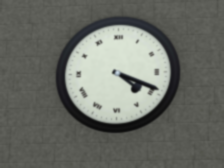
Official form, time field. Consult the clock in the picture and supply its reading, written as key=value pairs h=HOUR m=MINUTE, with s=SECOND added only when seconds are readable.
h=4 m=19
